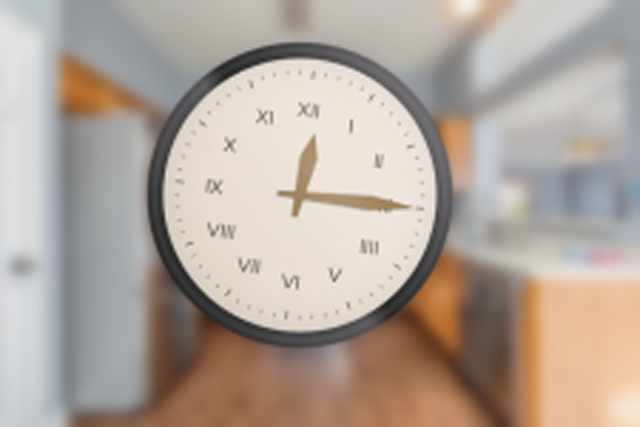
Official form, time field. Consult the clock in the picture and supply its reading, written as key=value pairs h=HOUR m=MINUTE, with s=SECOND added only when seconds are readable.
h=12 m=15
